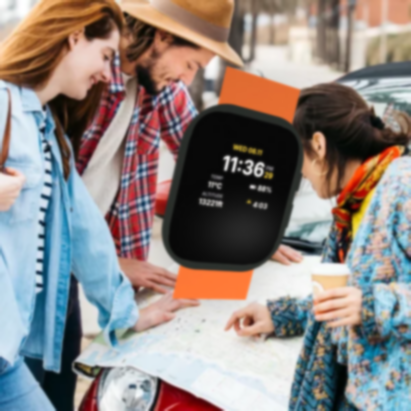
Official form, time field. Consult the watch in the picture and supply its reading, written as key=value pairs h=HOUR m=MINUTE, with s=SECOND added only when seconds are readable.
h=11 m=36
